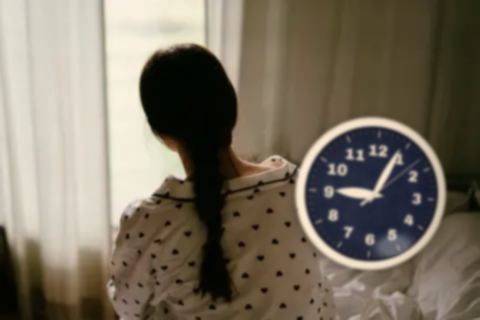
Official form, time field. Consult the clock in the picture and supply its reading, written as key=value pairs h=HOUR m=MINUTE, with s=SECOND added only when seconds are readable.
h=9 m=4 s=8
